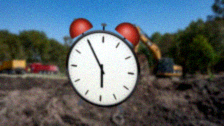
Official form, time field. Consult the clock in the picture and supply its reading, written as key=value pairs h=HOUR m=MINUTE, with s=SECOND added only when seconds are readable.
h=5 m=55
